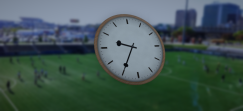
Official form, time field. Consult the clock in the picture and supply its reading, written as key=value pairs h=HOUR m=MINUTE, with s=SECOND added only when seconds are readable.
h=9 m=35
